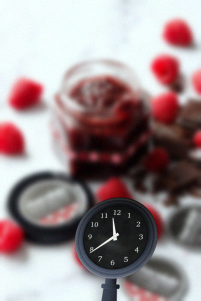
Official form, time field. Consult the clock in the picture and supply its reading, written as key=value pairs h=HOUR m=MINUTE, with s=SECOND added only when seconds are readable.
h=11 m=39
